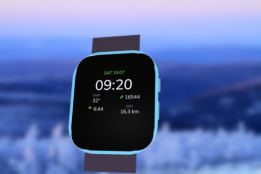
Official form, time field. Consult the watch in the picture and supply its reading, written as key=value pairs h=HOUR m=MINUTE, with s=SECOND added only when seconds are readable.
h=9 m=20
